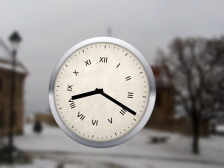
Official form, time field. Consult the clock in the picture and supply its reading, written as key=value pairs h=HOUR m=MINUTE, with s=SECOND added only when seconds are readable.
h=8 m=19
